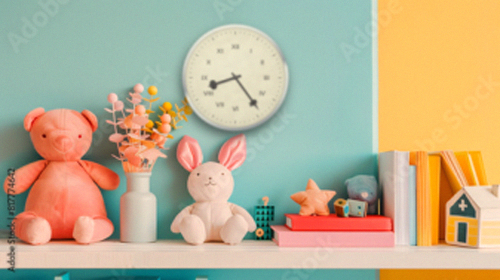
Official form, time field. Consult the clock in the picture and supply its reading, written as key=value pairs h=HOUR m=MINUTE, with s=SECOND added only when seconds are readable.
h=8 m=24
